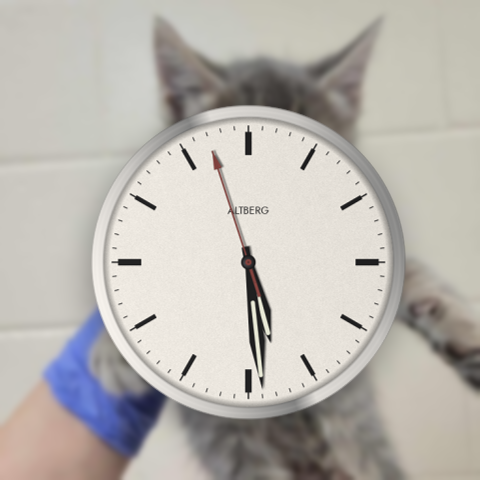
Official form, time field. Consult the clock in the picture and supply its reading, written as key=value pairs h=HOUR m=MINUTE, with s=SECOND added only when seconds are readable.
h=5 m=28 s=57
